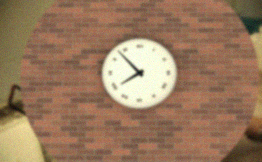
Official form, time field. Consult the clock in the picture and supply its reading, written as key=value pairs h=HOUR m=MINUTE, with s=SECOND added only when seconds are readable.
h=7 m=53
